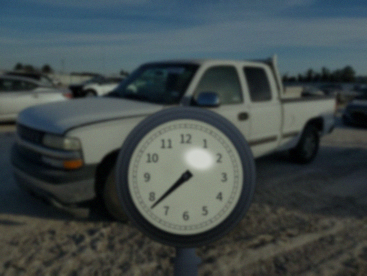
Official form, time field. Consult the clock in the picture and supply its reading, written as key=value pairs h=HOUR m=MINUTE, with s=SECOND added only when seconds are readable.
h=7 m=38
